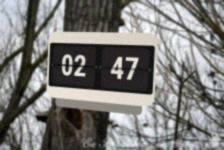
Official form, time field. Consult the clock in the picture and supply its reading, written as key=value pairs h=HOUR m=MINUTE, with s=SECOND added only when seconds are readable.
h=2 m=47
